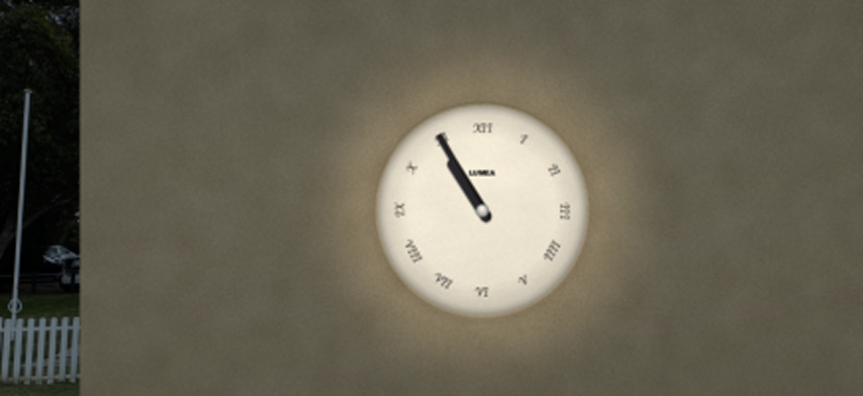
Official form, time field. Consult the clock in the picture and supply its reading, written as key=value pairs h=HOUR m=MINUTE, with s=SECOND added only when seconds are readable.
h=10 m=55
